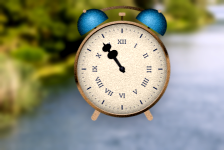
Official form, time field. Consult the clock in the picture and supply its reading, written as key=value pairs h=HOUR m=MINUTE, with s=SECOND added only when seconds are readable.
h=10 m=54
